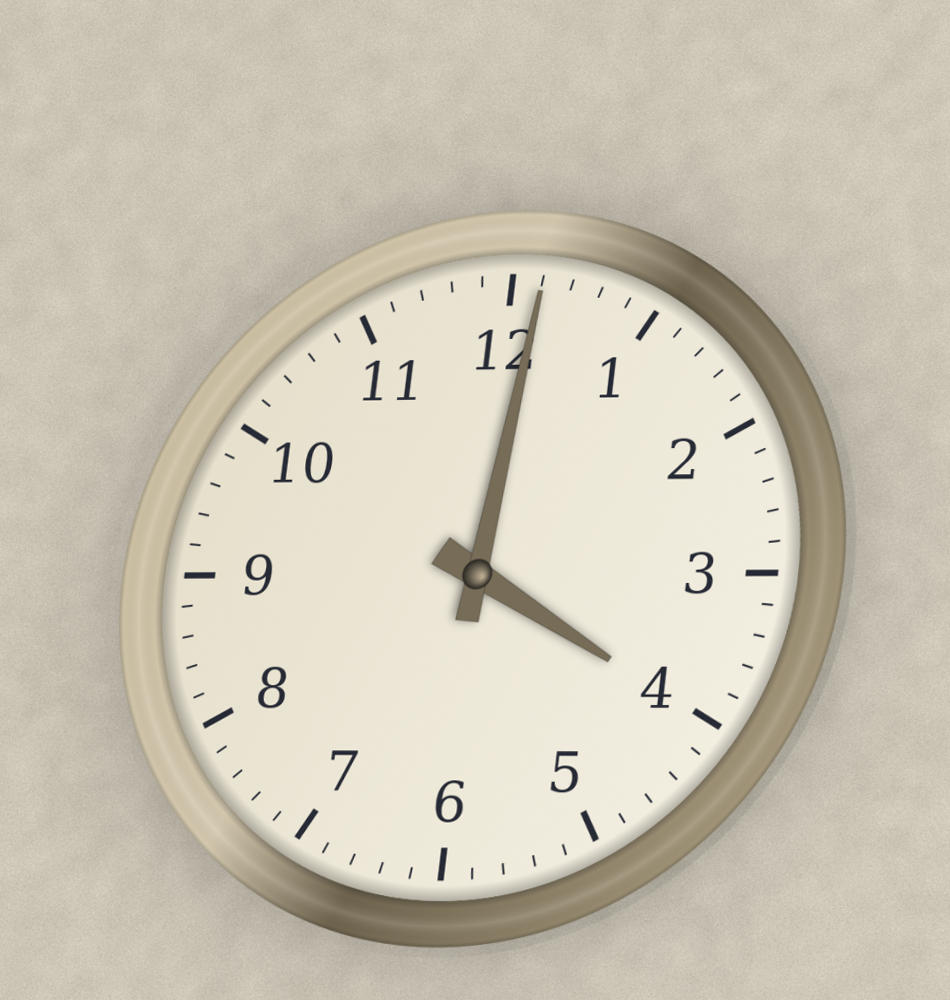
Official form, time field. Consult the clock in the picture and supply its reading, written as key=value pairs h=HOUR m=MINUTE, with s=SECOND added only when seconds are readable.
h=4 m=1
